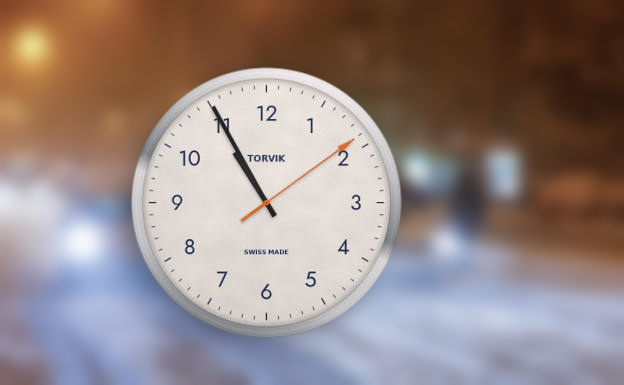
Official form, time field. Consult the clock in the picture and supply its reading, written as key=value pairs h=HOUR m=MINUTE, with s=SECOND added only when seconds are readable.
h=10 m=55 s=9
